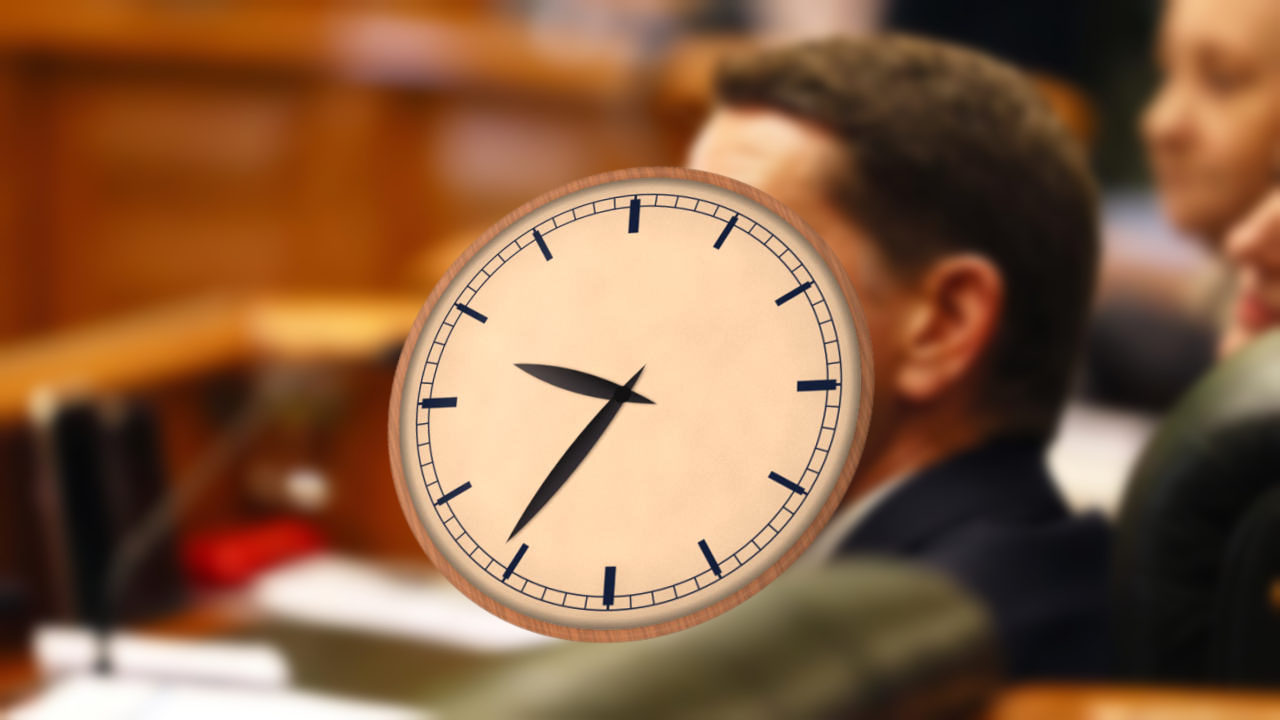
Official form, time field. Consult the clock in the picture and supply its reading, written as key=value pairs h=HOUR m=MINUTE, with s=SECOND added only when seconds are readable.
h=9 m=36
